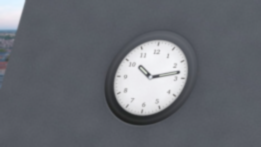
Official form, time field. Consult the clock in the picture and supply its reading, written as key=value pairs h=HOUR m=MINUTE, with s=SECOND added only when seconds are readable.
h=10 m=13
